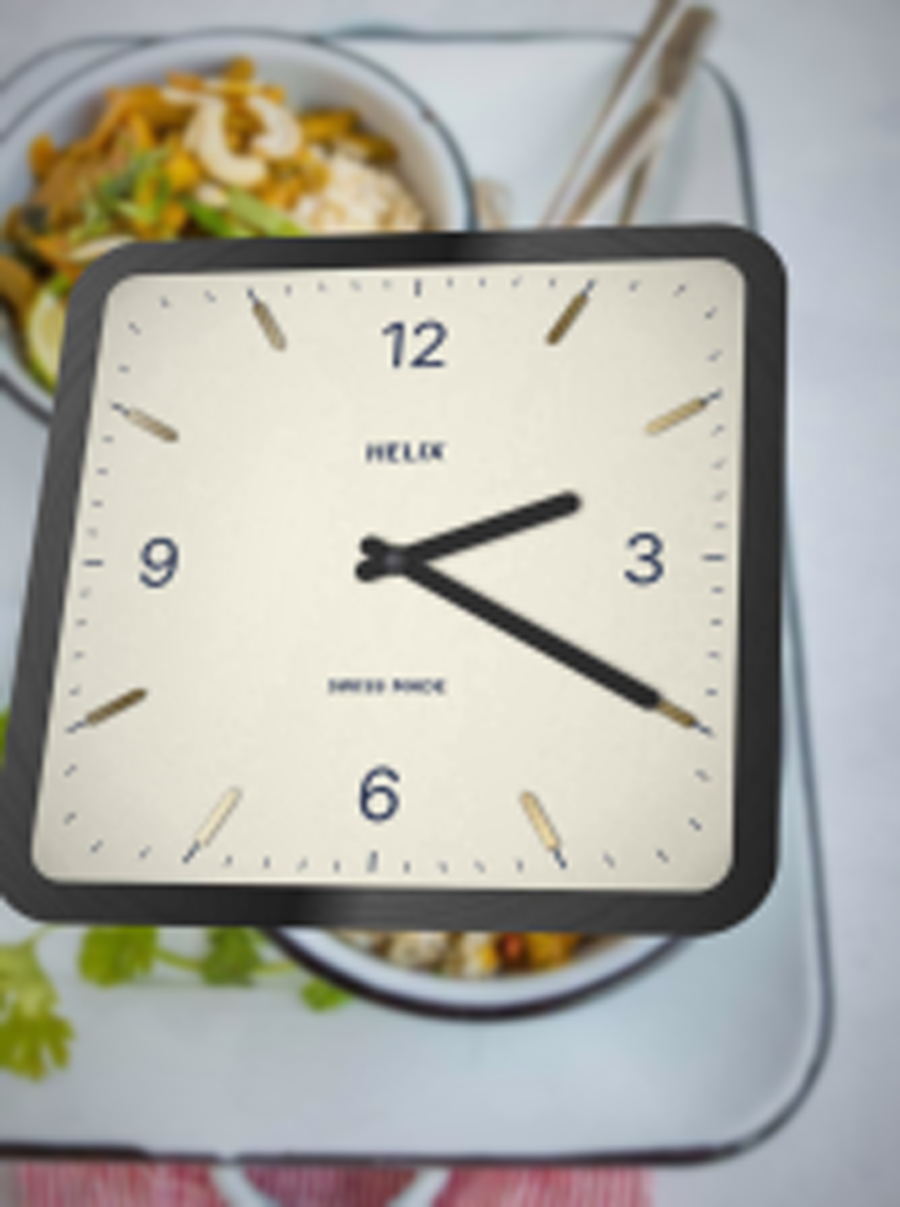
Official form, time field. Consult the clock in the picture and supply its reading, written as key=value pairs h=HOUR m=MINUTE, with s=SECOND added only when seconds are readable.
h=2 m=20
